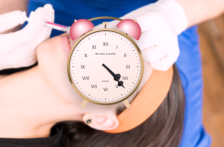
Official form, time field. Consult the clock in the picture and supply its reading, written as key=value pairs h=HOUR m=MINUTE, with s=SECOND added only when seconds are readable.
h=4 m=23
